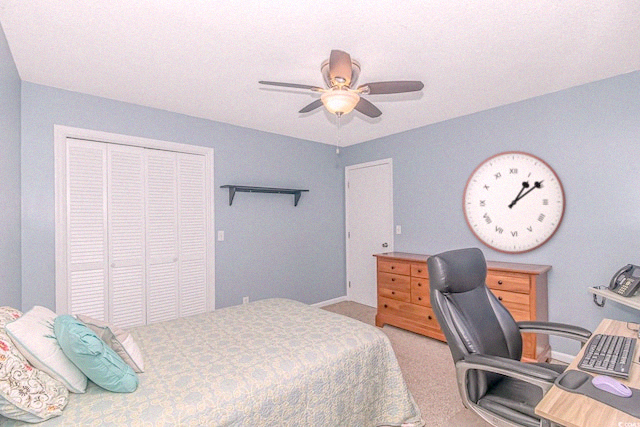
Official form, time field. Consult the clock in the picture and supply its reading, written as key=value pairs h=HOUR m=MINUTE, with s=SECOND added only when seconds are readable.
h=1 m=9
